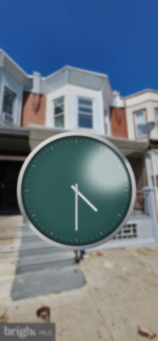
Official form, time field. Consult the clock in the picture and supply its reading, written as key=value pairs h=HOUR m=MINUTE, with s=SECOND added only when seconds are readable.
h=4 m=30
